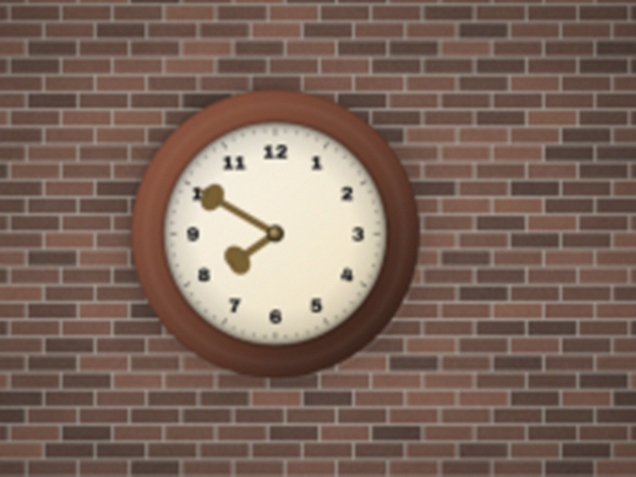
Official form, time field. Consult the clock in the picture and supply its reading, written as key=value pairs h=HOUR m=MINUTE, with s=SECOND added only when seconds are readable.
h=7 m=50
